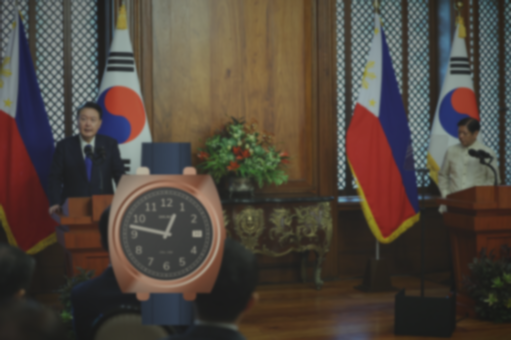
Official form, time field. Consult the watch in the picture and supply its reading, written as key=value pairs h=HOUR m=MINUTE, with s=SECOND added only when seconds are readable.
h=12 m=47
